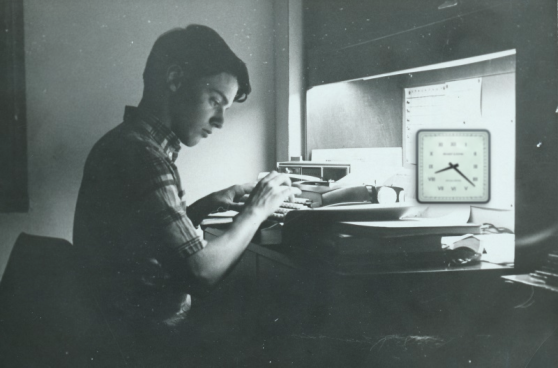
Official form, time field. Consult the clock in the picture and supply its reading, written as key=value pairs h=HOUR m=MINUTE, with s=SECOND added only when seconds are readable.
h=8 m=22
